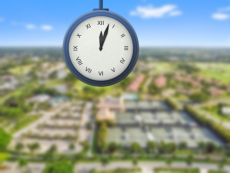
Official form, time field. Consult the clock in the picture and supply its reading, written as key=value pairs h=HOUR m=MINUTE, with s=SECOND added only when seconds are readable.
h=12 m=3
